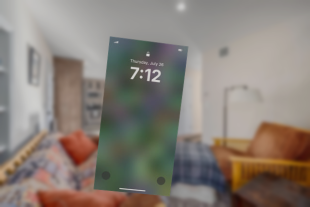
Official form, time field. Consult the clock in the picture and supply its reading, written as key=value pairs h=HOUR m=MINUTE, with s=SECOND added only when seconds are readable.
h=7 m=12
